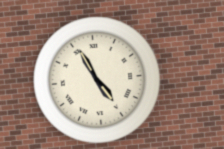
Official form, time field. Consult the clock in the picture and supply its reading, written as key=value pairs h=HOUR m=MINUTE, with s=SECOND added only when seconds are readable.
h=4 m=56
